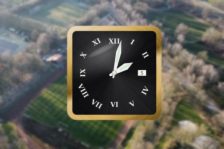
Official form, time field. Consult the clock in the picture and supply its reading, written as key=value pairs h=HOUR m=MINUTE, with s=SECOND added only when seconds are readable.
h=2 m=2
